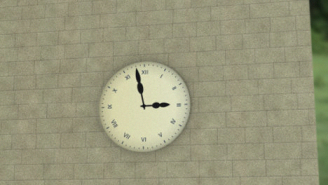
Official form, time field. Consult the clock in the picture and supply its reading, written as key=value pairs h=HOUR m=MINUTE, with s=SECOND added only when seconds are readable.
h=2 m=58
